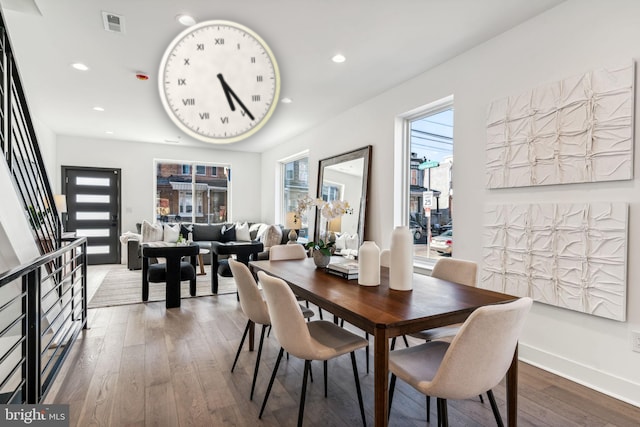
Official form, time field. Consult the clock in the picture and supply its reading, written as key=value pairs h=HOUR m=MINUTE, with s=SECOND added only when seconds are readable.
h=5 m=24
